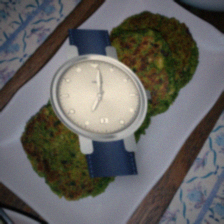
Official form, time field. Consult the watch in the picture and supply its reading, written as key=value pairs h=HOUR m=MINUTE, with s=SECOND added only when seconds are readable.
h=7 m=1
